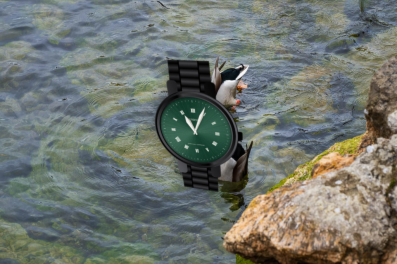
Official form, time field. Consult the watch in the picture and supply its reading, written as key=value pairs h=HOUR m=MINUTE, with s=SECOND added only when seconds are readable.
h=11 m=4
